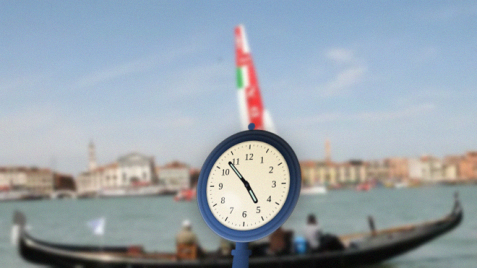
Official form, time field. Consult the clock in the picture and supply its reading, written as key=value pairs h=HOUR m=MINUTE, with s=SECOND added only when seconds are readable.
h=4 m=53
